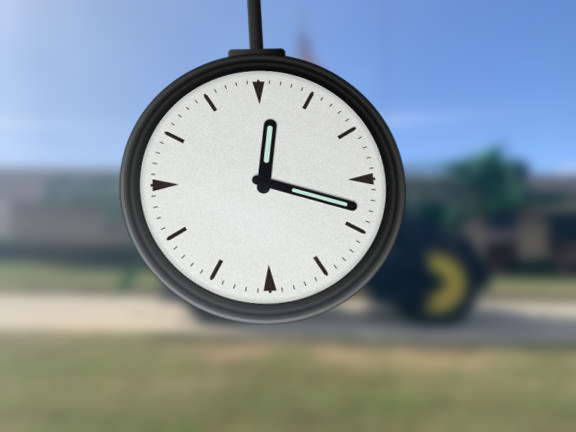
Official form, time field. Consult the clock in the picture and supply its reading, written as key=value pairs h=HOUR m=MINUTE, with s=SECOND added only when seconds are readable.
h=12 m=18
